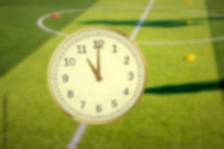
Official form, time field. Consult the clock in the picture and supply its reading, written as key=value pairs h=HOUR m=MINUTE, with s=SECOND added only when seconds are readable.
h=11 m=0
